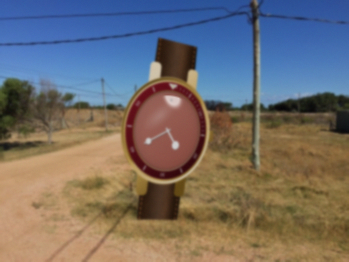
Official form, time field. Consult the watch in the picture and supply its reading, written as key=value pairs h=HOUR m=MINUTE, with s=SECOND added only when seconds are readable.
h=4 m=40
